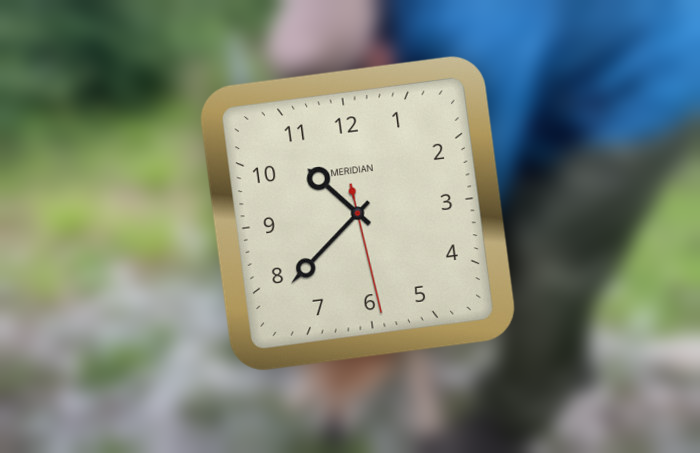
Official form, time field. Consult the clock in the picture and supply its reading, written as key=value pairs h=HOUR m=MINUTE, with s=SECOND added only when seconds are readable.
h=10 m=38 s=29
